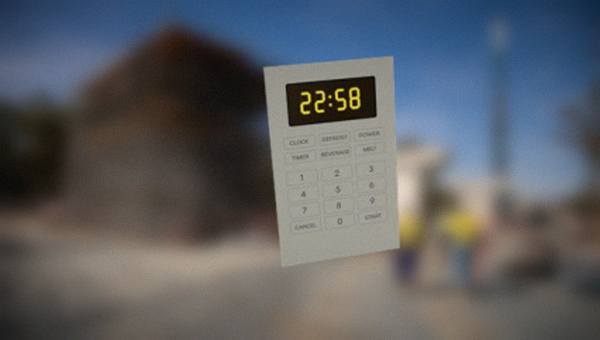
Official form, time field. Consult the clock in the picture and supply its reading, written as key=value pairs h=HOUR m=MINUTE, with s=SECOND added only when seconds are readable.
h=22 m=58
